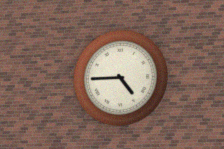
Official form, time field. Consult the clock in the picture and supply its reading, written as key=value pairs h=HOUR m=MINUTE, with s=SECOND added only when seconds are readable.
h=4 m=45
